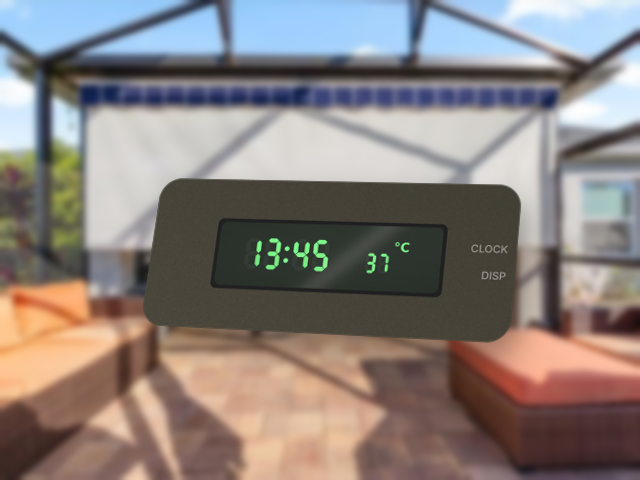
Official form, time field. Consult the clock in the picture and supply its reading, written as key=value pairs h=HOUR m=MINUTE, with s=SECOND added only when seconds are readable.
h=13 m=45
